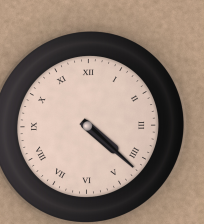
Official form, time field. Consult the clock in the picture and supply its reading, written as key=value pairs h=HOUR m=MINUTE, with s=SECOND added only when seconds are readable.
h=4 m=22
